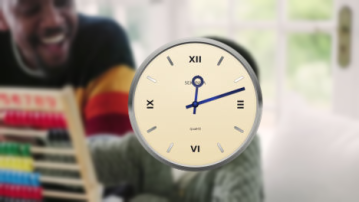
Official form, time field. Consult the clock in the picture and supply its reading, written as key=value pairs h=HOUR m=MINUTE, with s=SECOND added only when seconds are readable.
h=12 m=12
